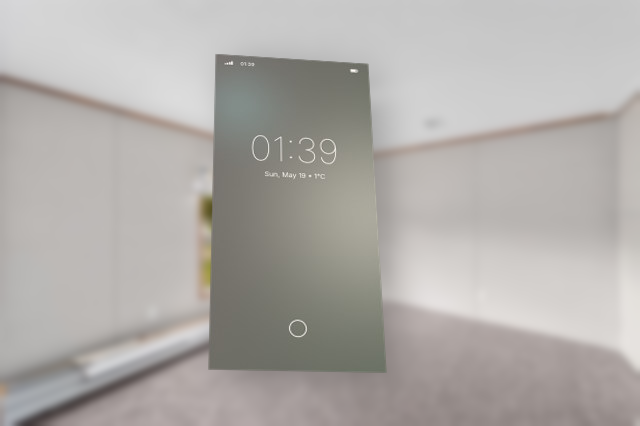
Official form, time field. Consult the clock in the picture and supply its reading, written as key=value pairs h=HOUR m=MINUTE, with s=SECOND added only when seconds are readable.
h=1 m=39
